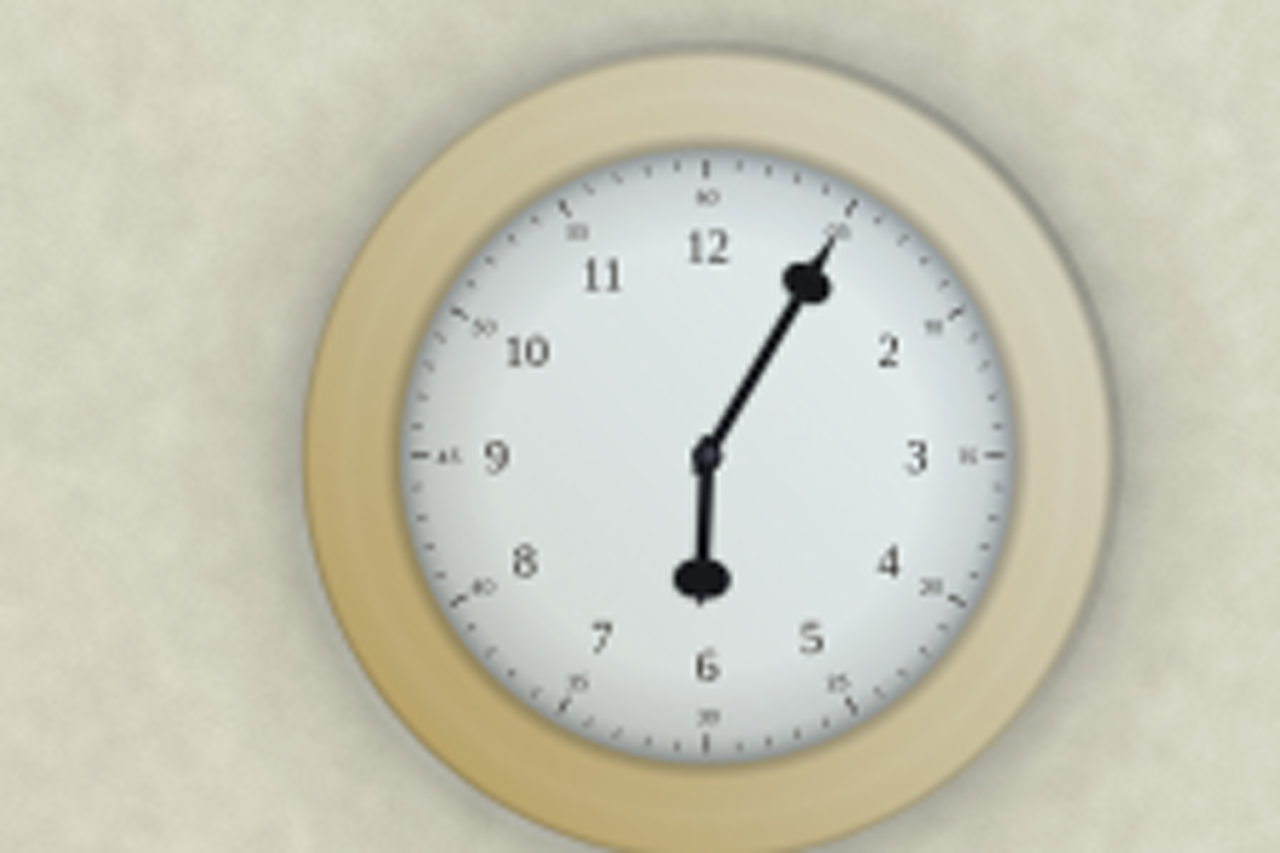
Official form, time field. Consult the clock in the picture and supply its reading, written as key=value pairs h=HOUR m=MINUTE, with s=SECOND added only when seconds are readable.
h=6 m=5
